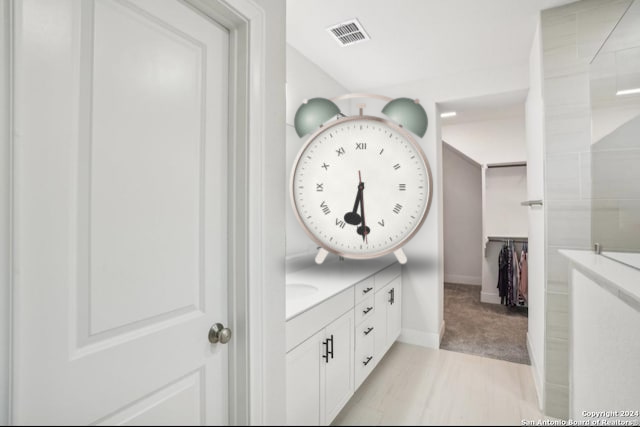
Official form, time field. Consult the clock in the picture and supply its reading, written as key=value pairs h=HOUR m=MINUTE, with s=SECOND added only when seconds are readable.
h=6 m=29 s=29
